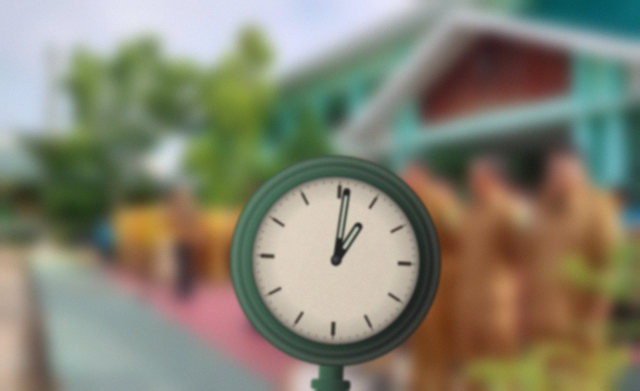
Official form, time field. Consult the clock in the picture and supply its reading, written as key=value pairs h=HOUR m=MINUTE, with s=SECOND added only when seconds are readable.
h=1 m=1
